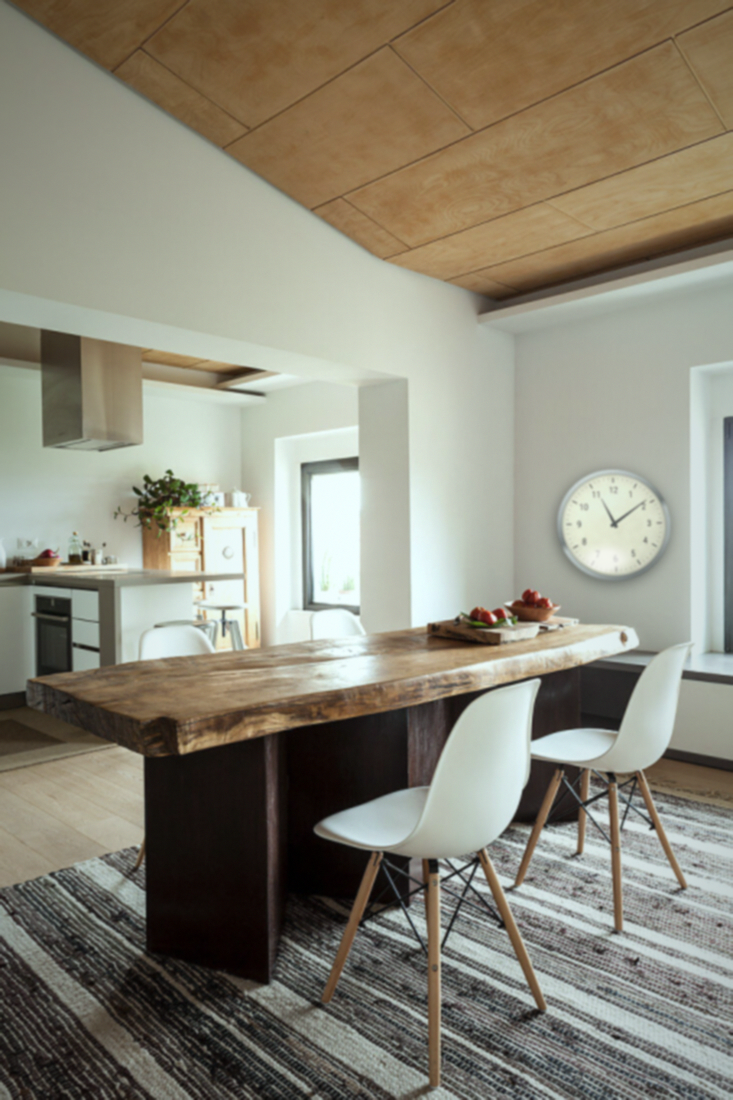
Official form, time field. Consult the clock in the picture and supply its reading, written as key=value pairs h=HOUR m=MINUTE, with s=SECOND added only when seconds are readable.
h=11 m=9
